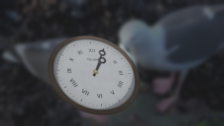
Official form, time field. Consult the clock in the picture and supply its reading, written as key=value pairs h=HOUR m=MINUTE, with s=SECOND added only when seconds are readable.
h=1 m=4
